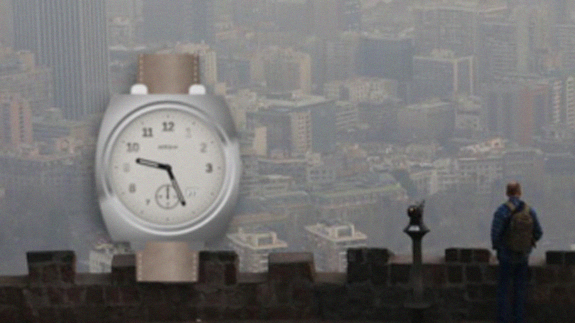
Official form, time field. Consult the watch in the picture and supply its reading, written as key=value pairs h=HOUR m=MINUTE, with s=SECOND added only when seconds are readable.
h=9 m=26
